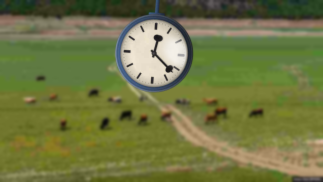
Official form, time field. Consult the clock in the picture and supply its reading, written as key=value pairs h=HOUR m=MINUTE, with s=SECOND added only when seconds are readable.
h=12 m=22
